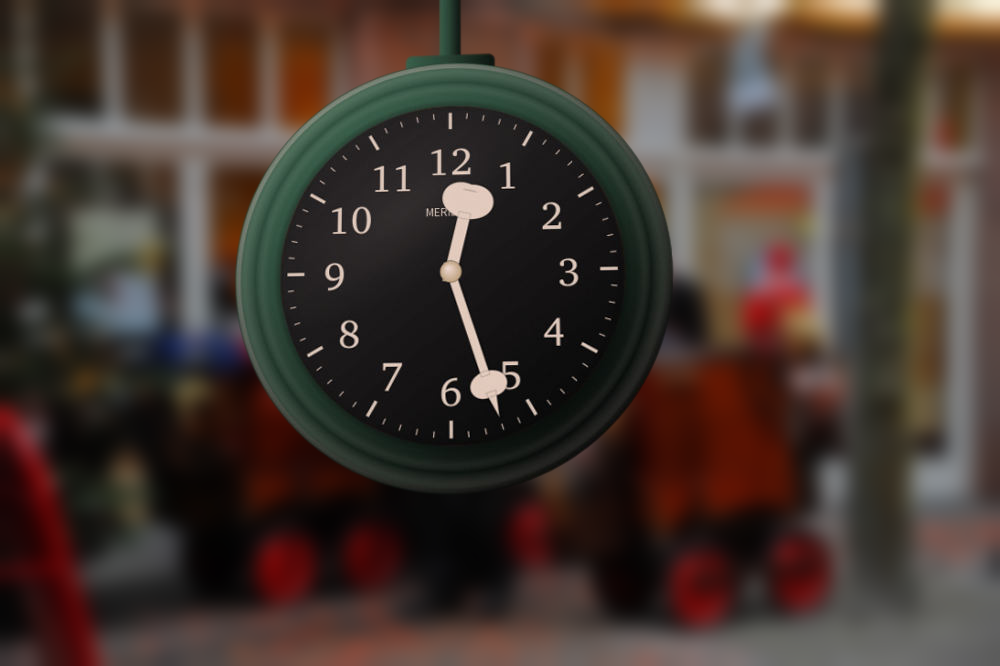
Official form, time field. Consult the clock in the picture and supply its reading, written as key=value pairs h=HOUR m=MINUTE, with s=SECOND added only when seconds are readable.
h=12 m=27
